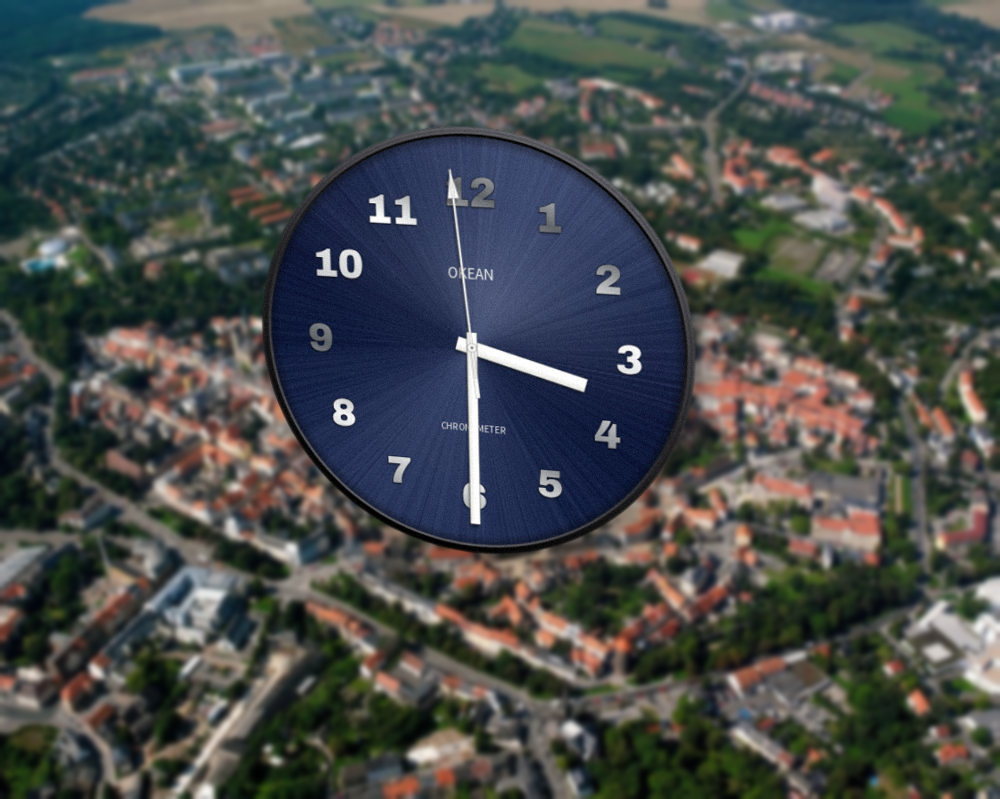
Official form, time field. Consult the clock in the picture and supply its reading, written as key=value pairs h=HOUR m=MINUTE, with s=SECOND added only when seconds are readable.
h=3 m=29 s=59
